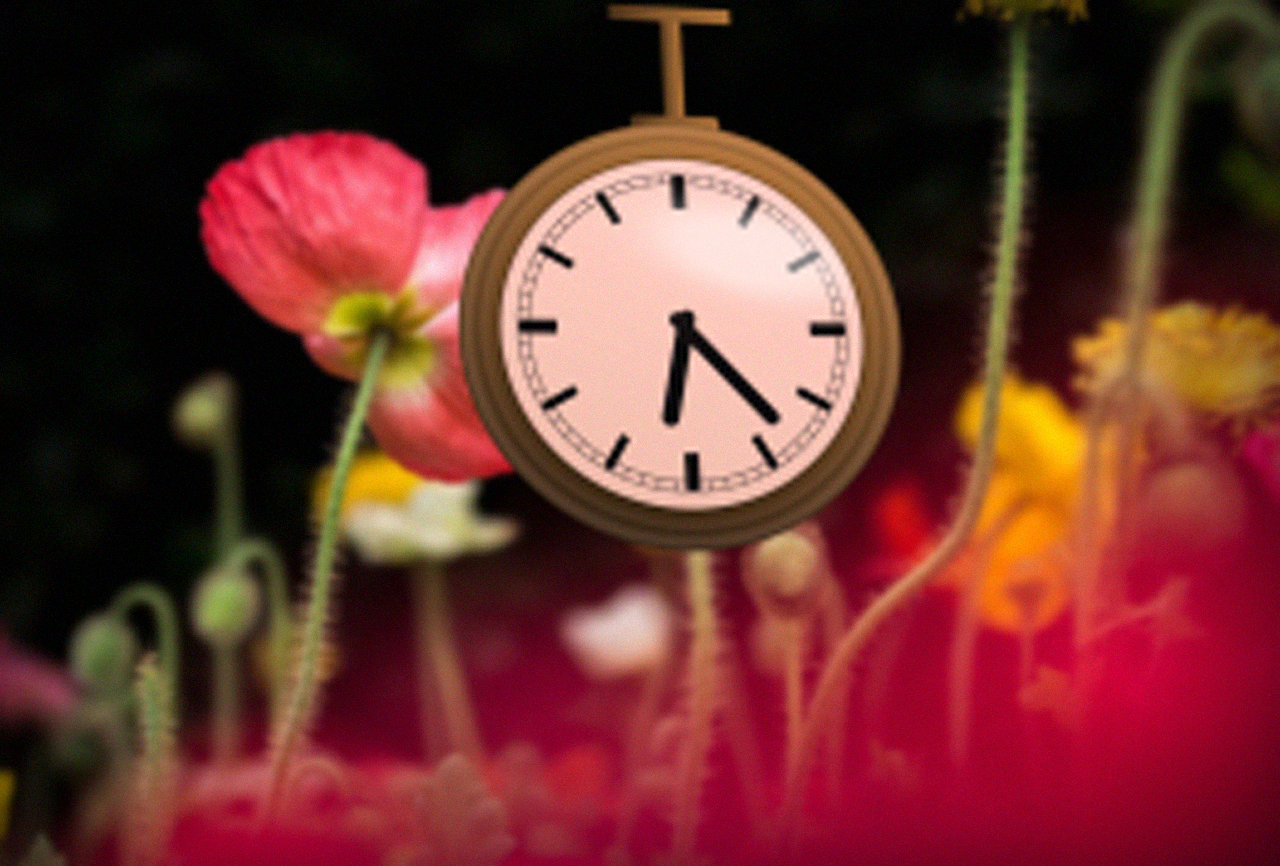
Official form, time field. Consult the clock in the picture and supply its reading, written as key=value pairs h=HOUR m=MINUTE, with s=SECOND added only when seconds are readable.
h=6 m=23
